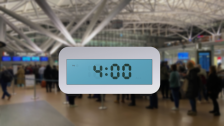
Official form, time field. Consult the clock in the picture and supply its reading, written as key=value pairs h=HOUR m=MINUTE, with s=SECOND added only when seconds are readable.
h=4 m=0
